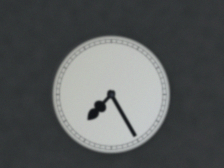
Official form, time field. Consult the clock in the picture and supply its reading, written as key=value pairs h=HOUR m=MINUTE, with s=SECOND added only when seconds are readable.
h=7 m=25
